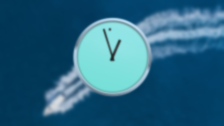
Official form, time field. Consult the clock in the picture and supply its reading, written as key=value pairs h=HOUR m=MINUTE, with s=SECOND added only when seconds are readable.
h=12 m=58
